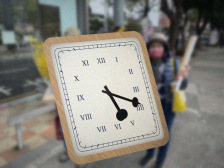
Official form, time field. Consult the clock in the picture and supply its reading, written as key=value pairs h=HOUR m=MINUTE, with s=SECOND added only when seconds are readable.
h=5 m=19
